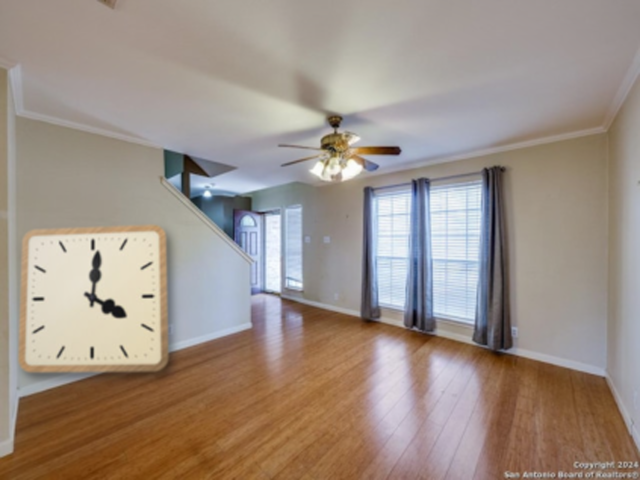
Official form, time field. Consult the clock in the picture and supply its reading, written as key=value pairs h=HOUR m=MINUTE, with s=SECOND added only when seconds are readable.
h=4 m=1
